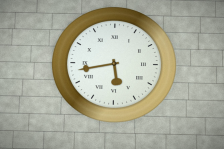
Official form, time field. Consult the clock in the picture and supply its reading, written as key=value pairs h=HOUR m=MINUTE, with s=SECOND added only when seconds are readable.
h=5 m=43
